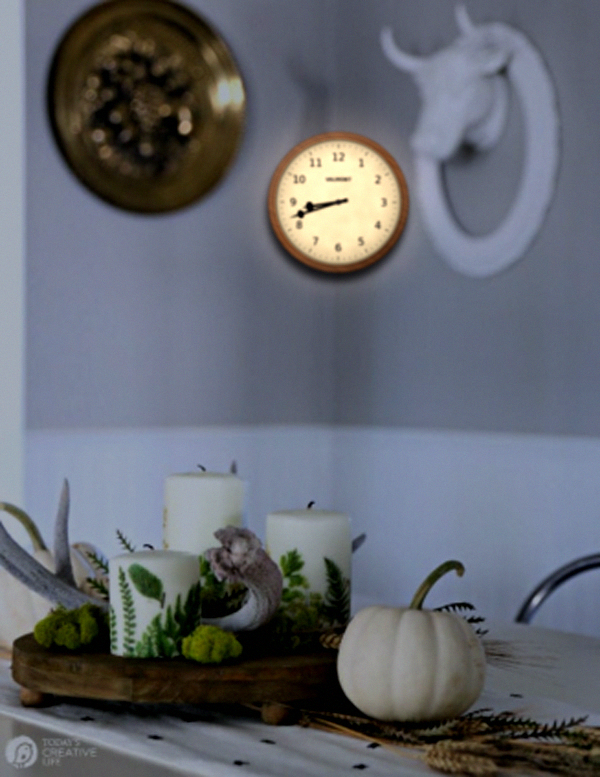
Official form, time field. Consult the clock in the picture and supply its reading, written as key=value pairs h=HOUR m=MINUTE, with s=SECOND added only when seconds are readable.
h=8 m=42
